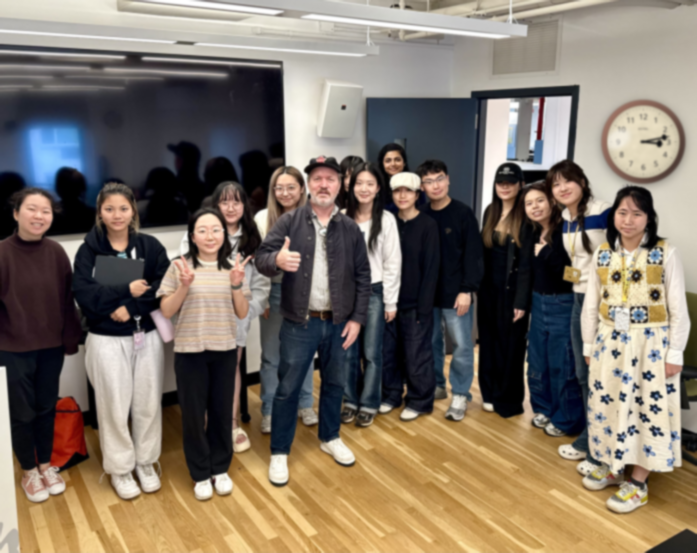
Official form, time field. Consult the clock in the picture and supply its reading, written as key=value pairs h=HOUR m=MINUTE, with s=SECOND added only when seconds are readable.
h=3 m=13
